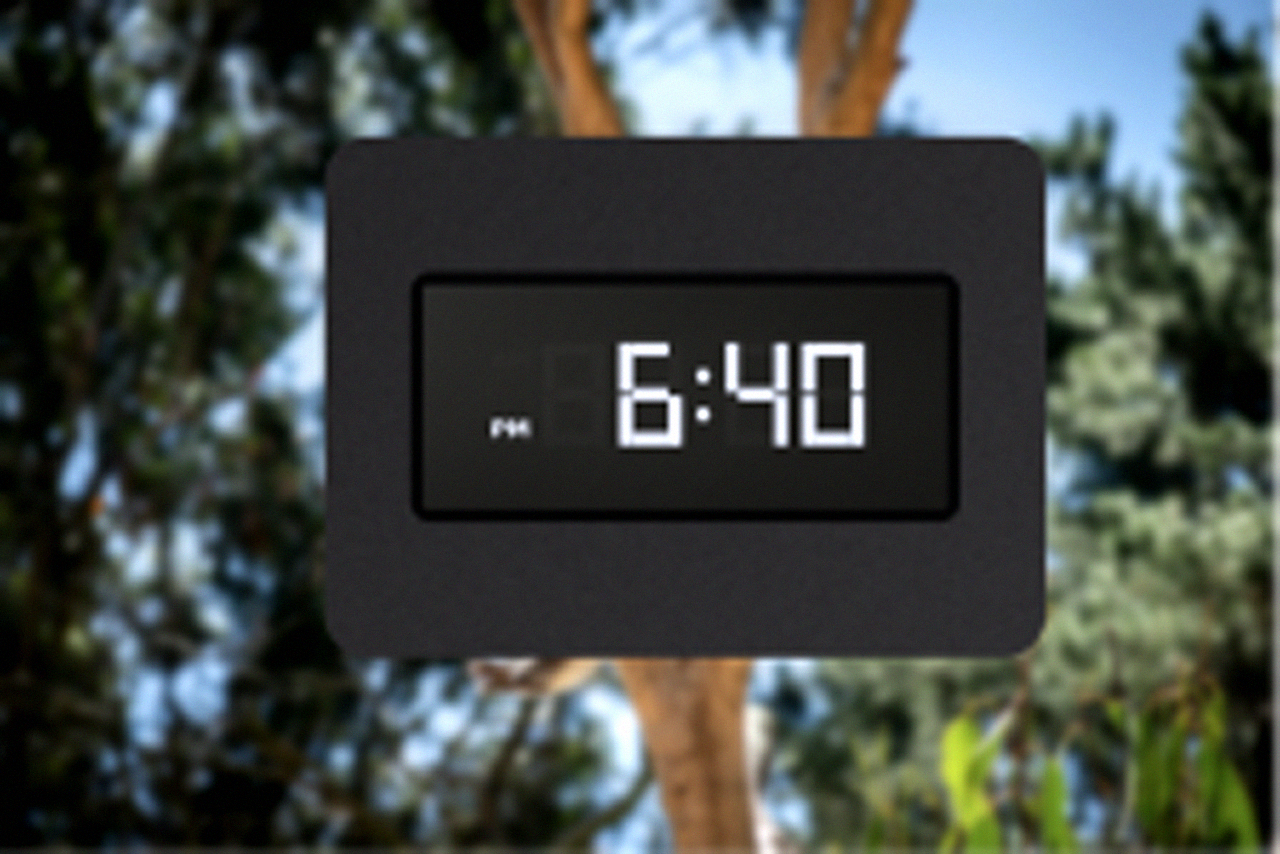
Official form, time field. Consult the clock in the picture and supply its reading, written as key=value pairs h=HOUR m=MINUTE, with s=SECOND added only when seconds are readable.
h=6 m=40
